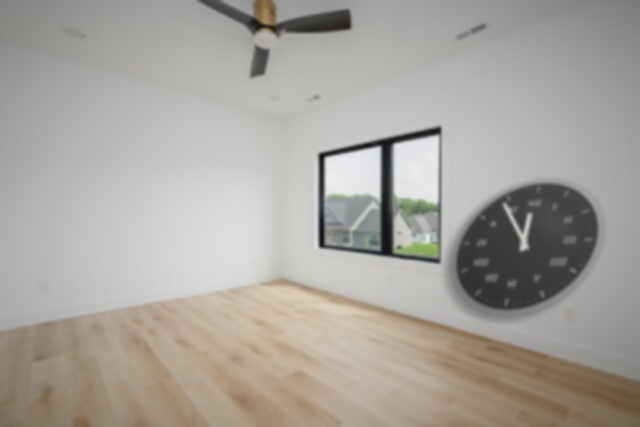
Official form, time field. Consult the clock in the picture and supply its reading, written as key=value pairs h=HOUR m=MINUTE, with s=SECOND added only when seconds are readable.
h=11 m=54
